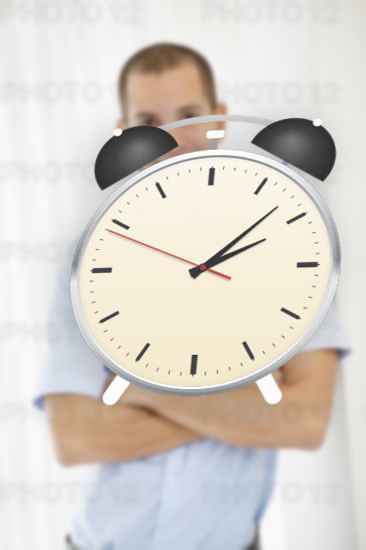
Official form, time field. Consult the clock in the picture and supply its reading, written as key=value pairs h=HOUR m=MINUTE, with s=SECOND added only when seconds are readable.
h=2 m=7 s=49
